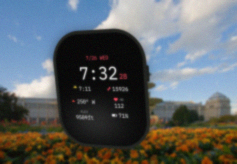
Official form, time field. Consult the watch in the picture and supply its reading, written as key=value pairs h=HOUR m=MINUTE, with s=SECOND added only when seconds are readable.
h=7 m=32
